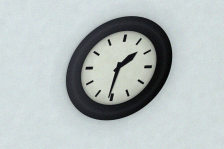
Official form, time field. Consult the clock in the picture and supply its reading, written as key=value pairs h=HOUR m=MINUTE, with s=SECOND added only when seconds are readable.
h=1 m=31
